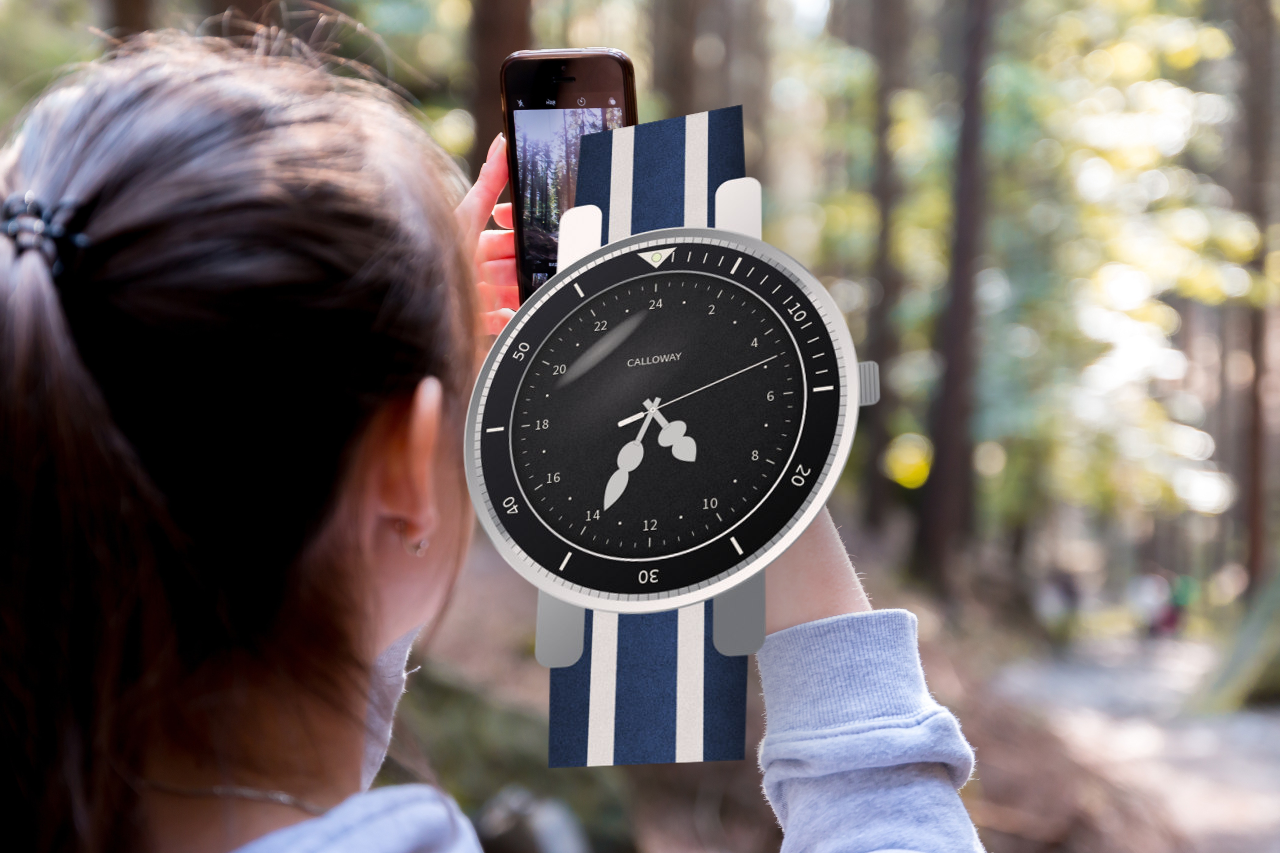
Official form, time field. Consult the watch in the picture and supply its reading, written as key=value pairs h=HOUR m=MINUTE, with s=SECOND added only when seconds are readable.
h=9 m=34 s=12
